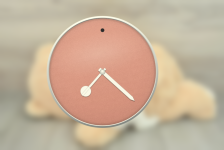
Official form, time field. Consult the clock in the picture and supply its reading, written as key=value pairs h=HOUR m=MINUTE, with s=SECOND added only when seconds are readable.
h=7 m=22
